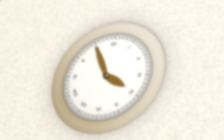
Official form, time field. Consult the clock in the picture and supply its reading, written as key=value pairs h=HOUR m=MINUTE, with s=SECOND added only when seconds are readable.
h=3 m=55
